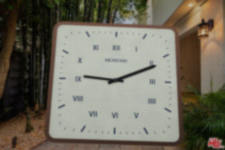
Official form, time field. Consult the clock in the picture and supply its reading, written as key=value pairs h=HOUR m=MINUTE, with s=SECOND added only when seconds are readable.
h=9 m=11
